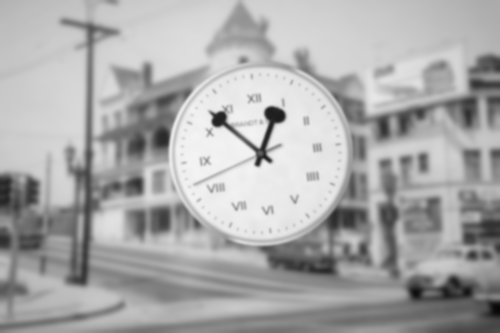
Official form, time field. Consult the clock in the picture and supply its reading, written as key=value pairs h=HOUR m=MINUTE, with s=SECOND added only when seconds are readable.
h=12 m=52 s=42
